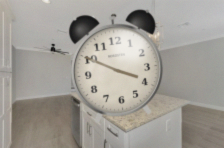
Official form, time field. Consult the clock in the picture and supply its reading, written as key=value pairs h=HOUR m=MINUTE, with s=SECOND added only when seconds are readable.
h=3 m=50
